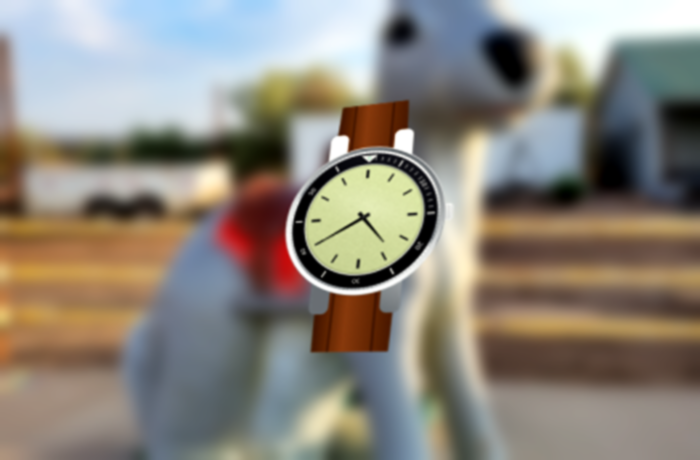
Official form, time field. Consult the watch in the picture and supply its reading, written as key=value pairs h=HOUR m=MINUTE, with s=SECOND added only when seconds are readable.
h=4 m=40
